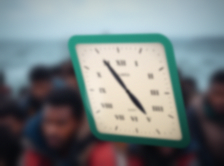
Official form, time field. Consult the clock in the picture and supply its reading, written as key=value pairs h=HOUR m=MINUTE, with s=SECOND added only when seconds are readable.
h=4 m=55
